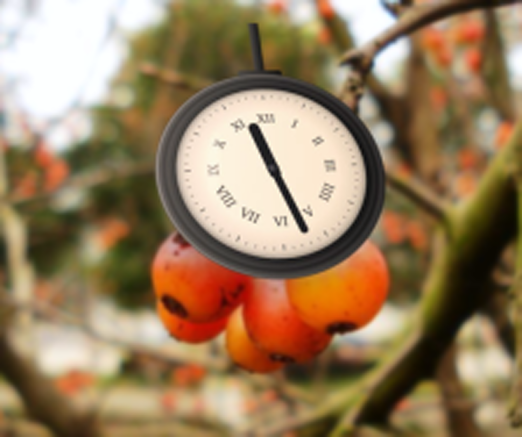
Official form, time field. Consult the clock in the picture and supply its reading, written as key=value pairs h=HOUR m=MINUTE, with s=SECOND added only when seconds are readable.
h=11 m=27
